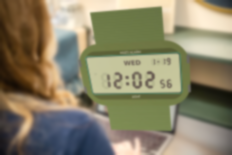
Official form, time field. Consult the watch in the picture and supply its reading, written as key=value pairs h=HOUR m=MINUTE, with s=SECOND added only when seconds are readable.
h=12 m=2
